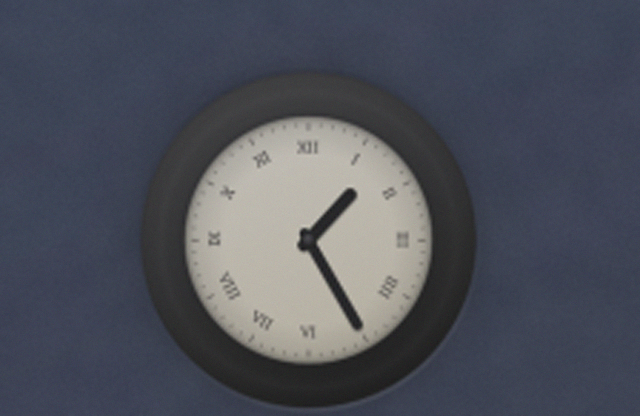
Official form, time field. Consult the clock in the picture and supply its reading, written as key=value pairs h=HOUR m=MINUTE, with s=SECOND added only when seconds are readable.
h=1 m=25
